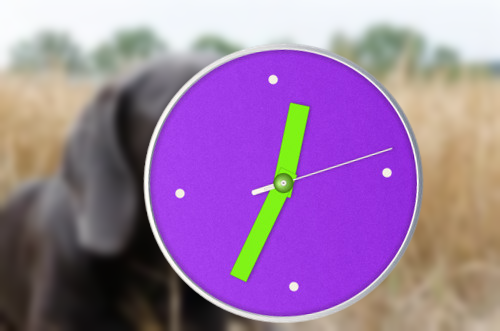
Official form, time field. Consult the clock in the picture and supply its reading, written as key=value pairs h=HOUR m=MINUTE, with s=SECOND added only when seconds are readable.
h=12 m=35 s=13
